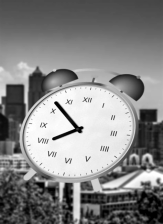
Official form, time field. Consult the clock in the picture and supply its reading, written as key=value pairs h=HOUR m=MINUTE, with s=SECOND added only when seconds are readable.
h=7 m=52
